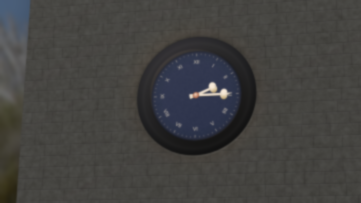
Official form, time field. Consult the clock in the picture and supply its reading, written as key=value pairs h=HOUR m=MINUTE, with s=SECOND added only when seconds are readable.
h=2 m=15
